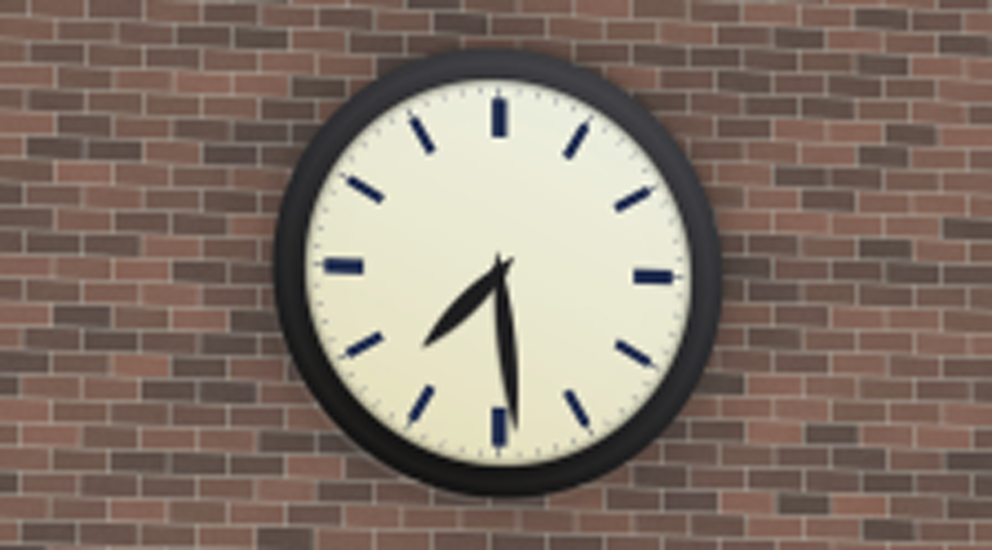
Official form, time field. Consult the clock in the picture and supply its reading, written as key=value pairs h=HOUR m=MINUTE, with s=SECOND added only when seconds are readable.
h=7 m=29
